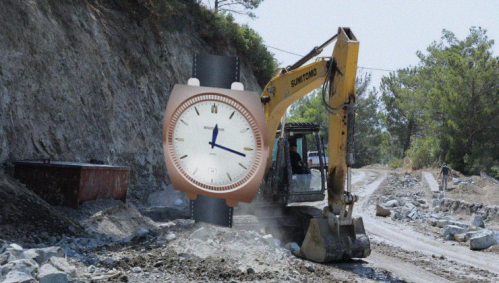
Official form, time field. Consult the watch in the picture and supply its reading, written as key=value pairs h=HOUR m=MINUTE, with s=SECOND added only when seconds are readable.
h=12 m=17
